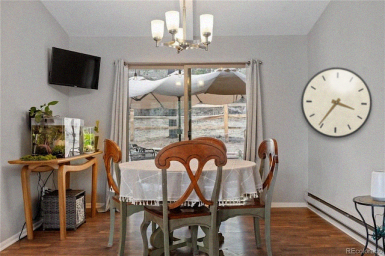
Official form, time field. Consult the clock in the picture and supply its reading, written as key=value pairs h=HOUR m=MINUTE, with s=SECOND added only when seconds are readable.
h=3 m=36
